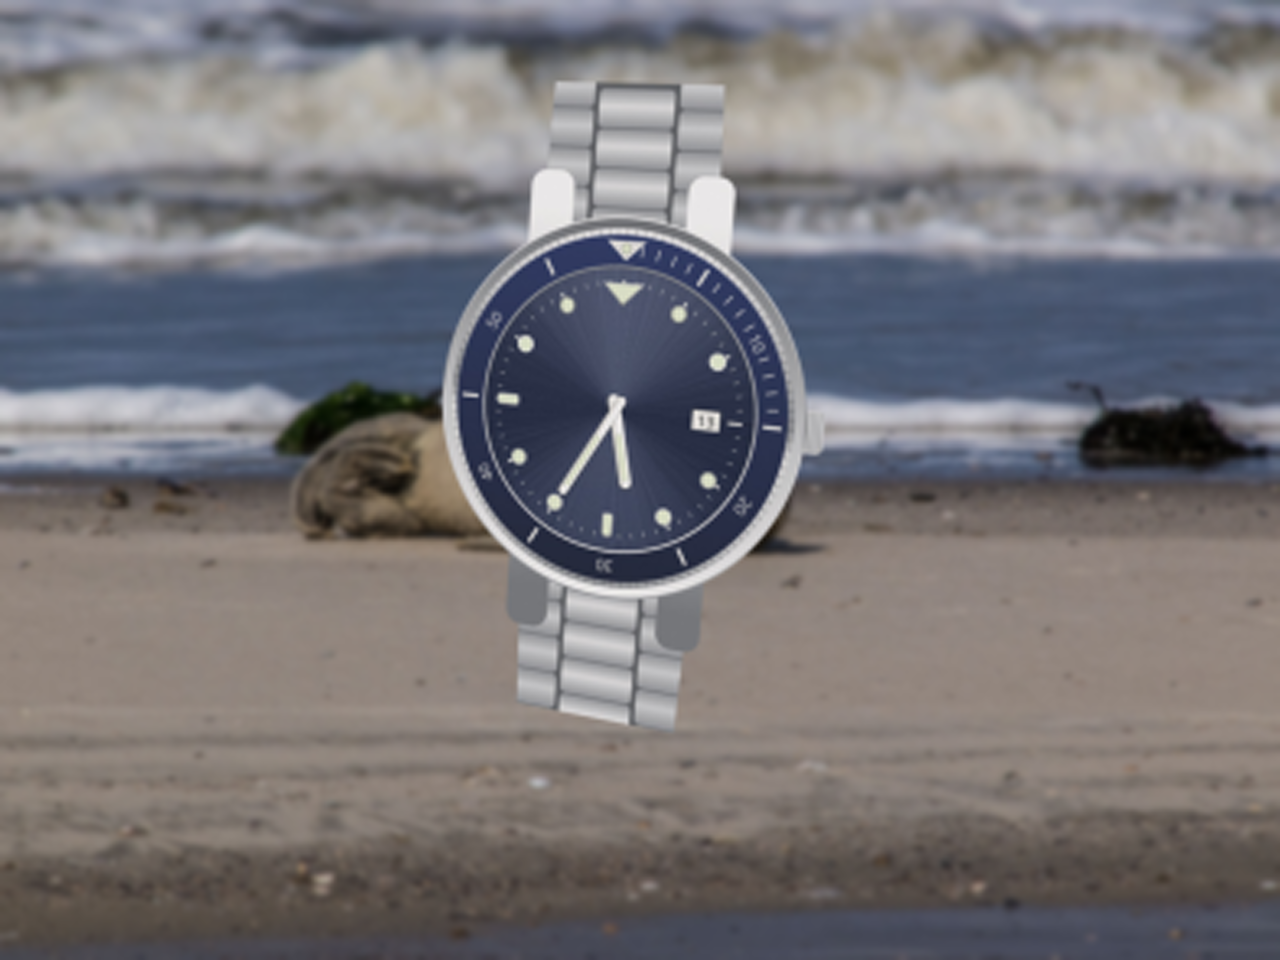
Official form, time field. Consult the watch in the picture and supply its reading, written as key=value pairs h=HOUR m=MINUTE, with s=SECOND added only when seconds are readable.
h=5 m=35
